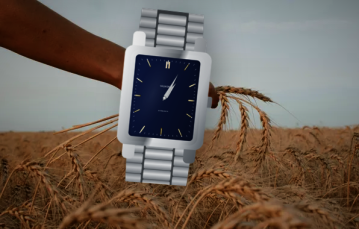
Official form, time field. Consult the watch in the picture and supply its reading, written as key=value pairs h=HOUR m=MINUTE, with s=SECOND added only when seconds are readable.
h=1 m=4
